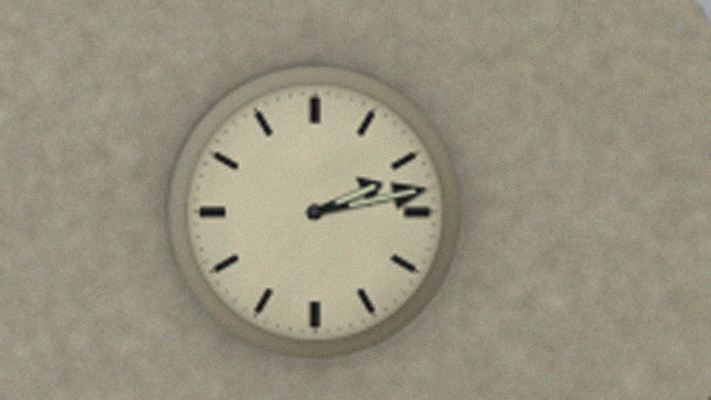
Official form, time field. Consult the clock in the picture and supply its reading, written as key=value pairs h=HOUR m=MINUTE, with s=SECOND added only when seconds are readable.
h=2 m=13
